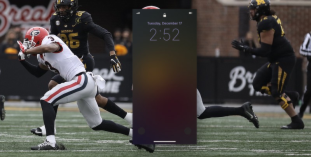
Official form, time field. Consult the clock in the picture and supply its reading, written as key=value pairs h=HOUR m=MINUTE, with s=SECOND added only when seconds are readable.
h=2 m=52
